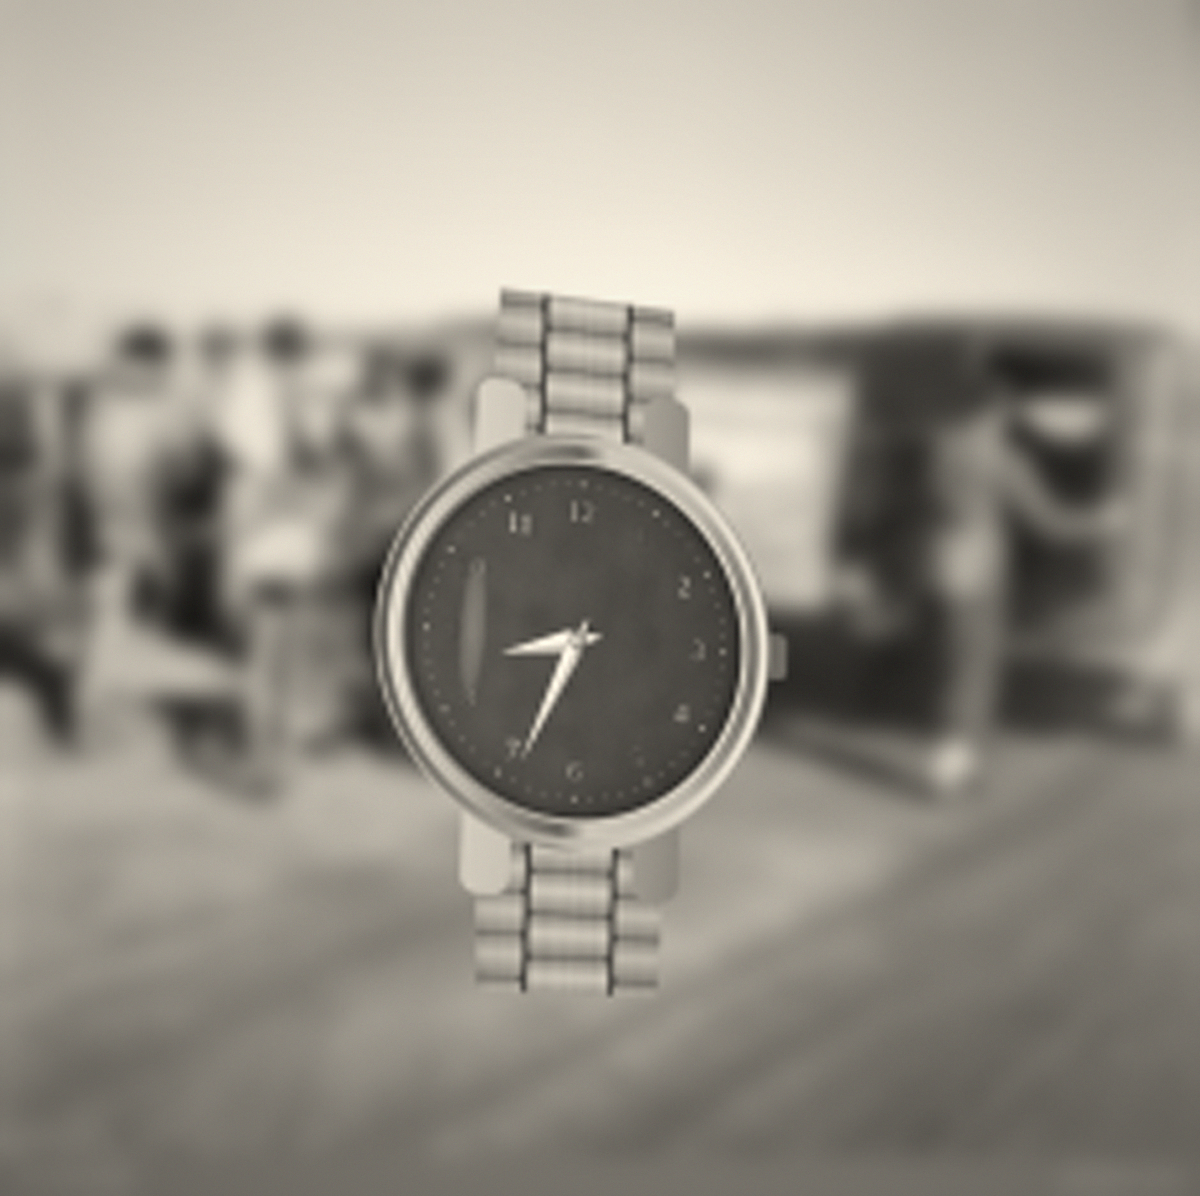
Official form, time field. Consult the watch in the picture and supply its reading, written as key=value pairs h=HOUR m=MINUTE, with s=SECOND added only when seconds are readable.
h=8 m=34
